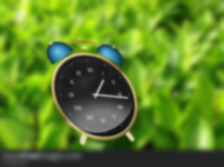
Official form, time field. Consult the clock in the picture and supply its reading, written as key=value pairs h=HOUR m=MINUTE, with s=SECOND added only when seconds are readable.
h=1 m=16
